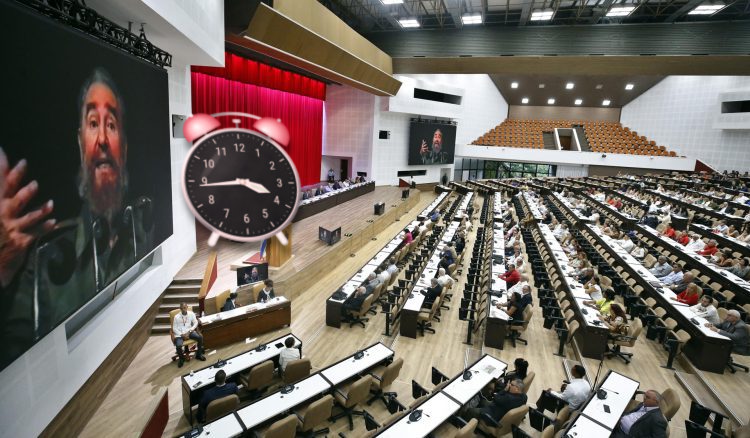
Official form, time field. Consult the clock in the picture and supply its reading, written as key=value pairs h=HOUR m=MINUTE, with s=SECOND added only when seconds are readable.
h=3 m=44
